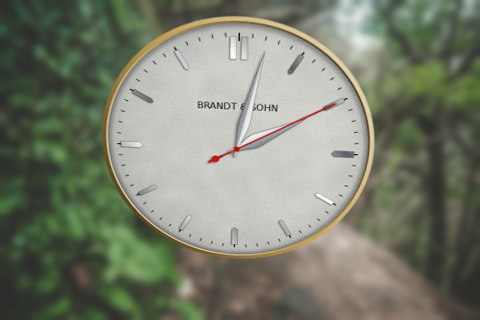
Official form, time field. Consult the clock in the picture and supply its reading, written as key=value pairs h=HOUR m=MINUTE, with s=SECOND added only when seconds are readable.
h=2 m=2 s=10
